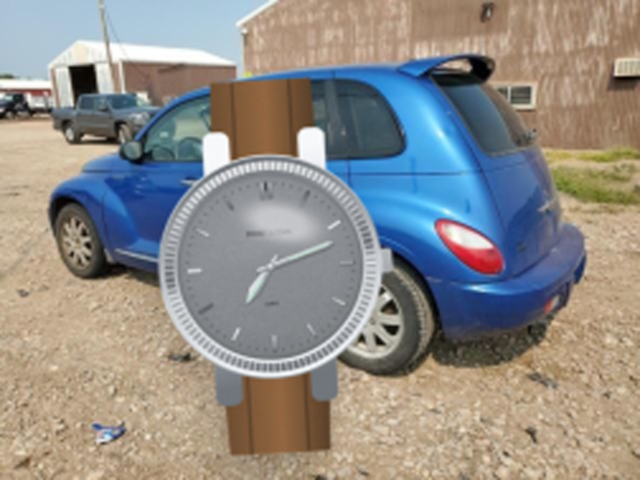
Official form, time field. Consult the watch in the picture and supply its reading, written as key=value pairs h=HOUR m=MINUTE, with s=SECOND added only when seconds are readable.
h=7 m=12
